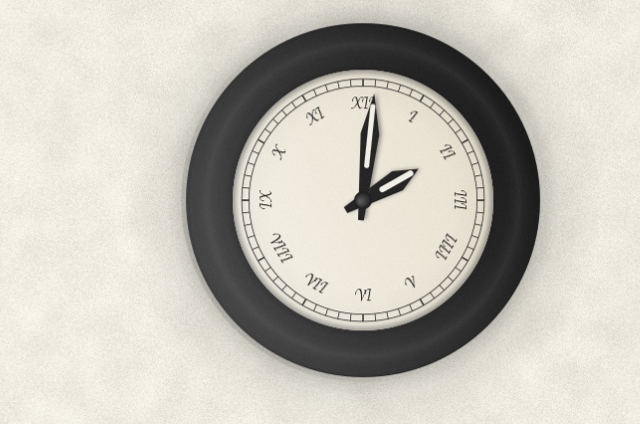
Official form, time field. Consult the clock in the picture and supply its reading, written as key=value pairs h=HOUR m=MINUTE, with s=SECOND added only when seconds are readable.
h=2 m=1
